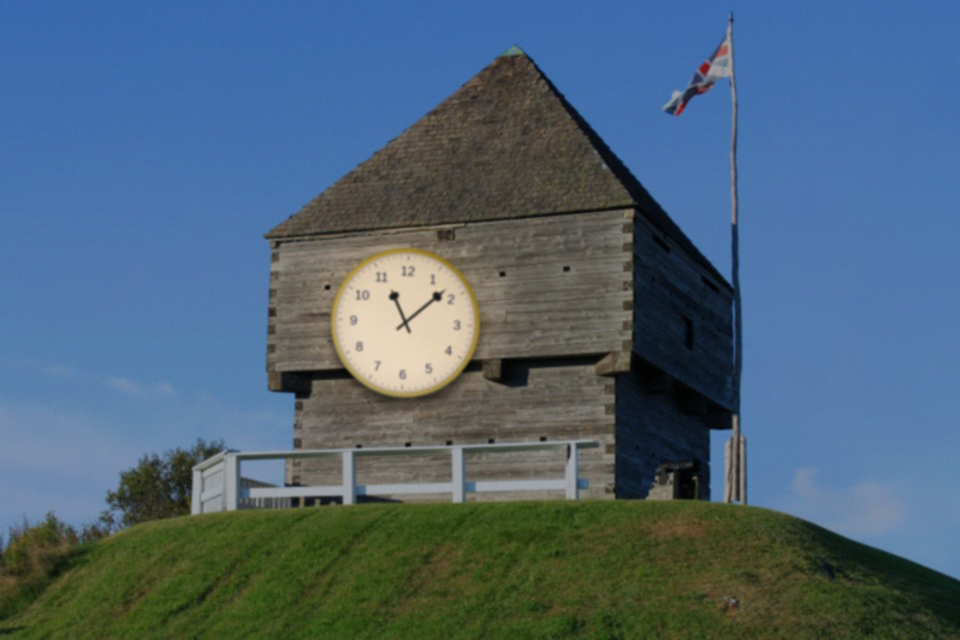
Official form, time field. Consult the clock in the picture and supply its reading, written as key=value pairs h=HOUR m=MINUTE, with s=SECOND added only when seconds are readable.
h=11 m=8
